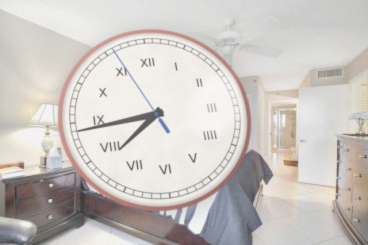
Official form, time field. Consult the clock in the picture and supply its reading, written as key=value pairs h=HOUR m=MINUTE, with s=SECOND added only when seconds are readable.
h=7 m=43 s=56
